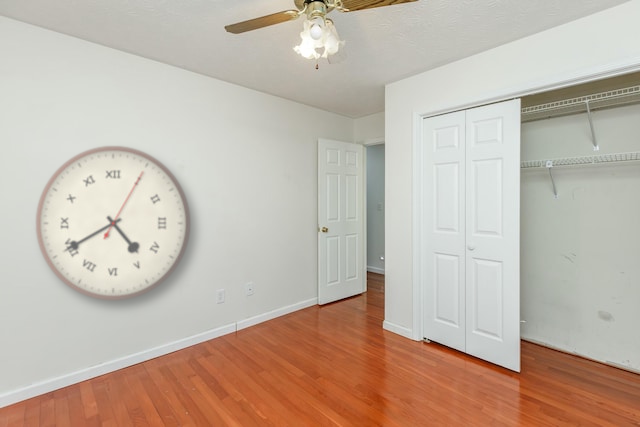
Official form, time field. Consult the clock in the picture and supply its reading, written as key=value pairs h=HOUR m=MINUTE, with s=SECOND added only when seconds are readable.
h=4 m=40 s=5
